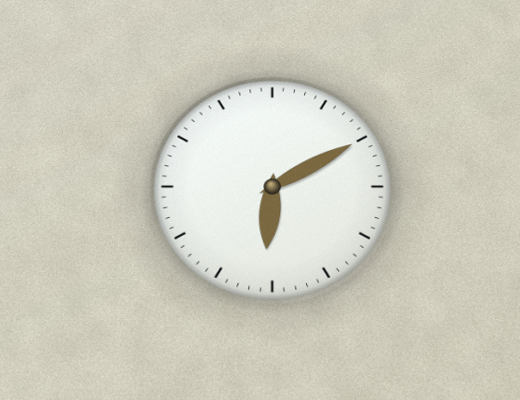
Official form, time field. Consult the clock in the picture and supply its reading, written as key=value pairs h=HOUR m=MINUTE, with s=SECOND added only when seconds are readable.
h=6 m=10
